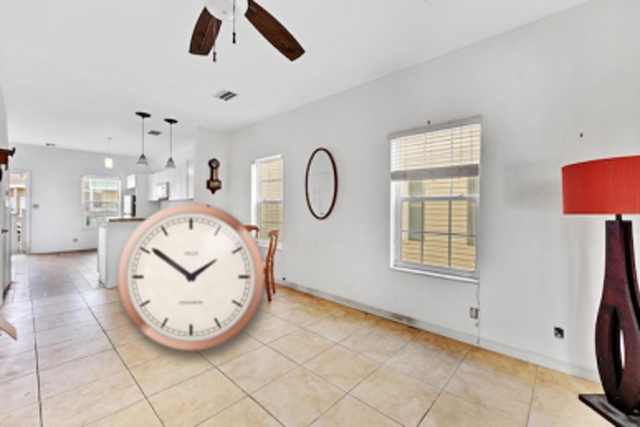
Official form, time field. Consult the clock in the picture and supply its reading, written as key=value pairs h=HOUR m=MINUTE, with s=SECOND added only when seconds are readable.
h=1 m=51
